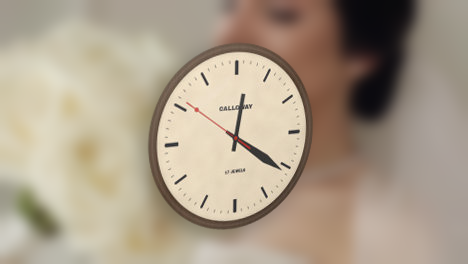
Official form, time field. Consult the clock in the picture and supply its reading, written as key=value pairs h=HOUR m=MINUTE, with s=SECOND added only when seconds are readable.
h=12 m=20 s=51
